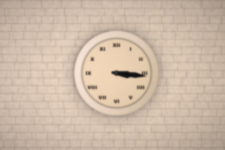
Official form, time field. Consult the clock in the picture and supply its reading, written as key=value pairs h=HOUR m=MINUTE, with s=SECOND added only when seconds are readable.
h=3 m=16
